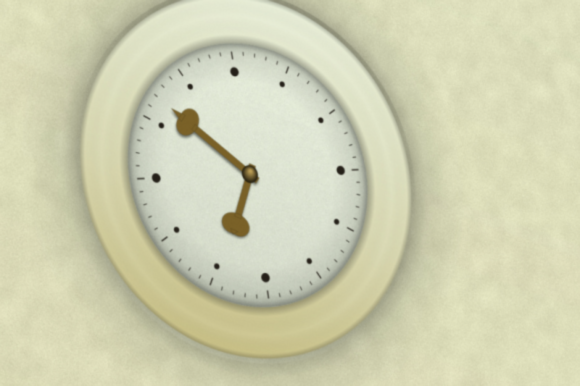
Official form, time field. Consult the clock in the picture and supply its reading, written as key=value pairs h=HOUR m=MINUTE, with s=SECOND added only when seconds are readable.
h=6 m=52
